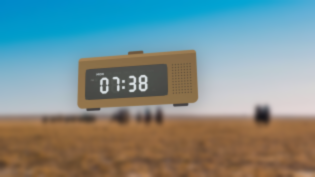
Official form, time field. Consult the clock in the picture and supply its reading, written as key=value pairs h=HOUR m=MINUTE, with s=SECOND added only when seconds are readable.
h=7 m=38
